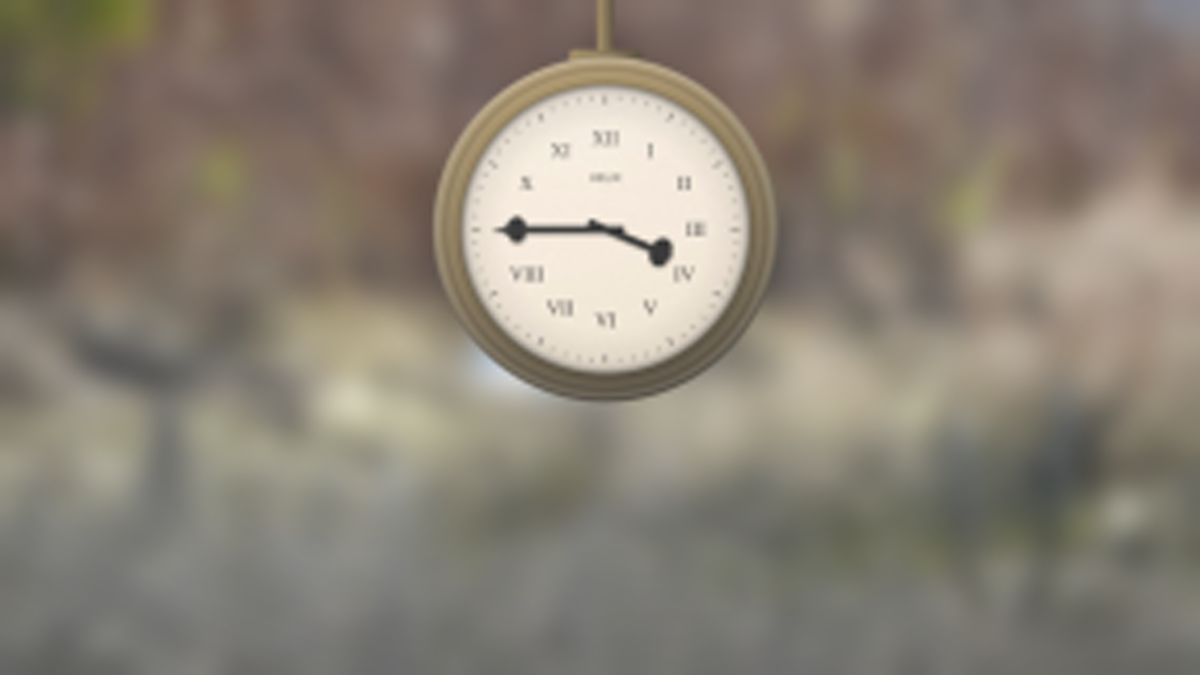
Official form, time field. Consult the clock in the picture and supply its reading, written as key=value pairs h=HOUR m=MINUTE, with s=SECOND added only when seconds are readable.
h=3 m=45
